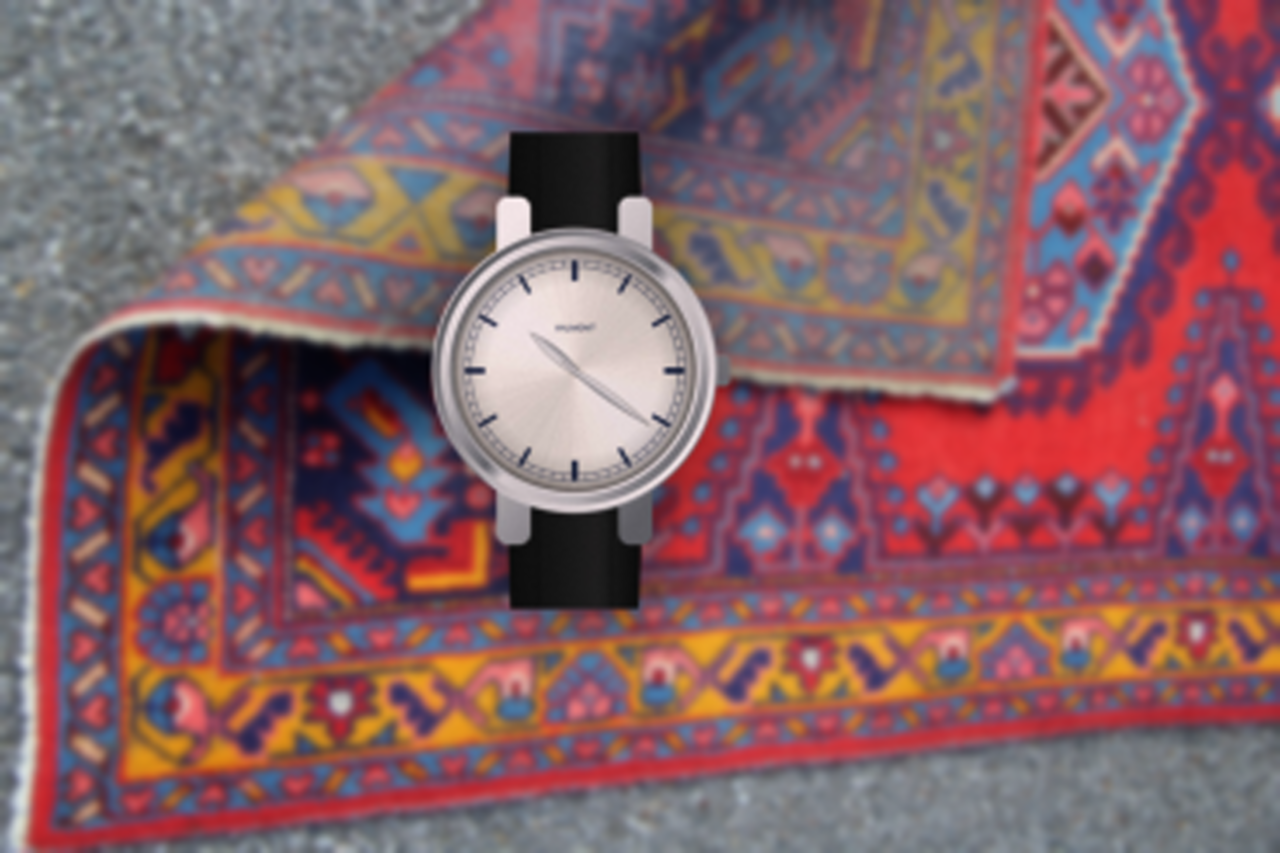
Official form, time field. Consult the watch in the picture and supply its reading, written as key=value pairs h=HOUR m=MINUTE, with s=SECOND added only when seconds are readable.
h=10 m=21
